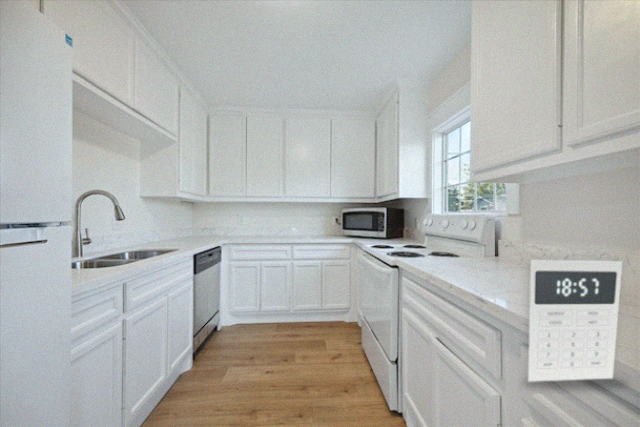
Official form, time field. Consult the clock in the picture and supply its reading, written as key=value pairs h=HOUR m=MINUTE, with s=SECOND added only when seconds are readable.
h=18 m=57
